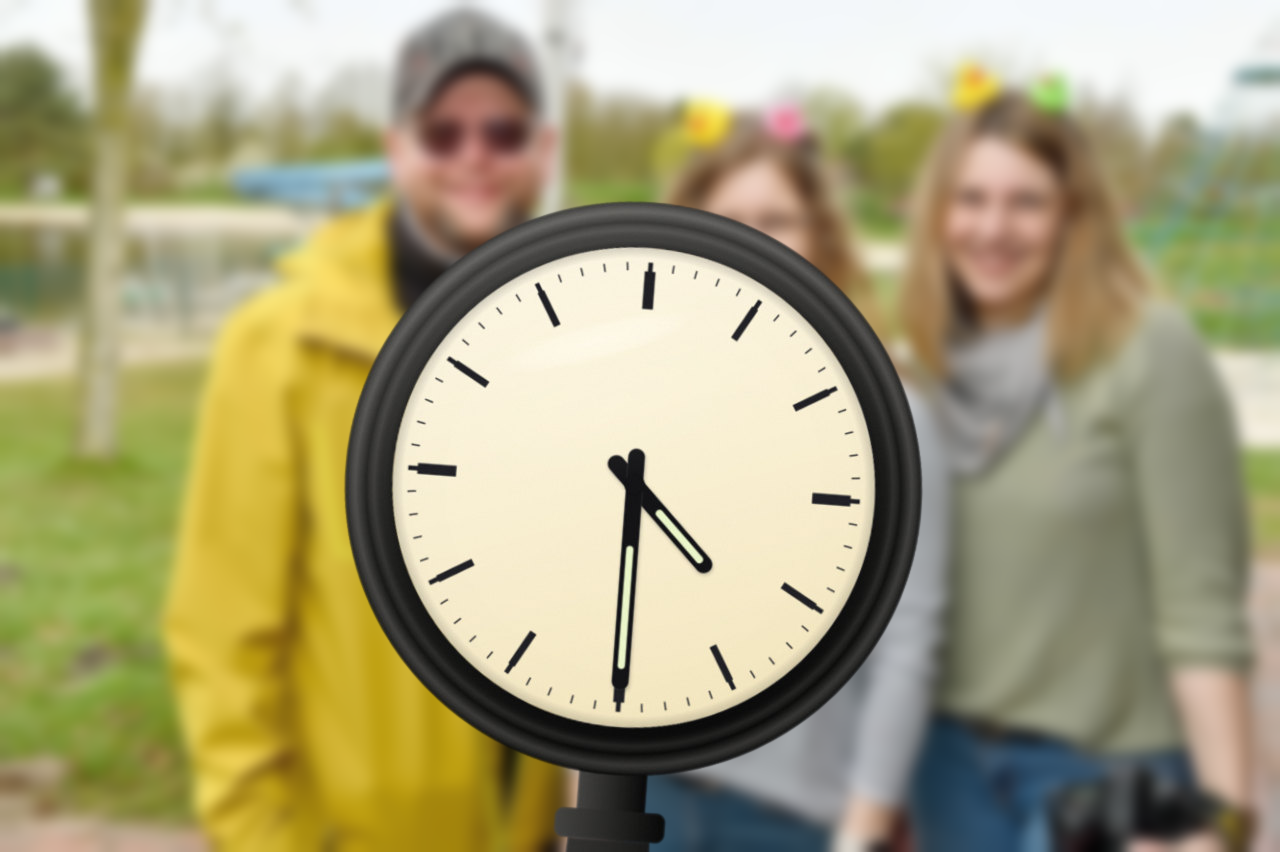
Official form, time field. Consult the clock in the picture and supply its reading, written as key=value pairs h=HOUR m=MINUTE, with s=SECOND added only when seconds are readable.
h=4 m=30
